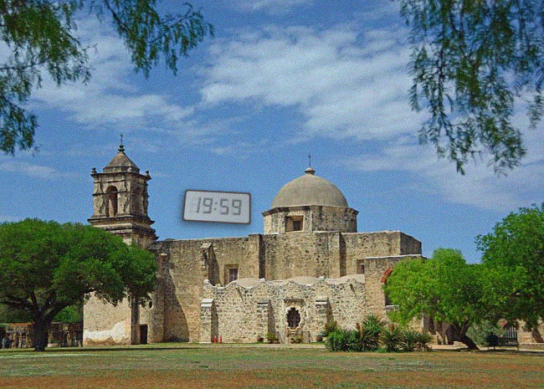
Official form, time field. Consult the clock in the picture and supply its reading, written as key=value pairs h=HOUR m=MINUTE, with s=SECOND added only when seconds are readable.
h=19 m=59
